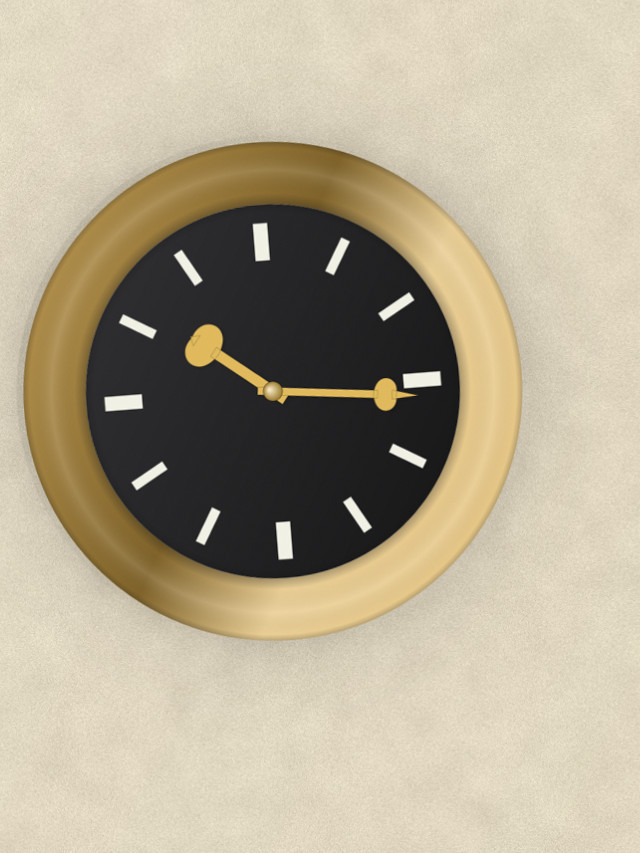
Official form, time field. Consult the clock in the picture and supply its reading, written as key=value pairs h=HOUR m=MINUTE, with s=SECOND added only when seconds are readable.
h=10 m=16
